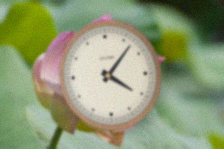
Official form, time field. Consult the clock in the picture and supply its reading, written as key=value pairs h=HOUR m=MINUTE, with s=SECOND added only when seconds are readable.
h=4 m=7
